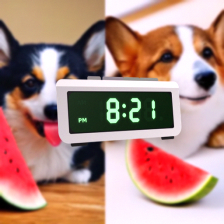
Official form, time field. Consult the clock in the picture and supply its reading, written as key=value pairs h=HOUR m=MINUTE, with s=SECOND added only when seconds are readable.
h=8 m=21
